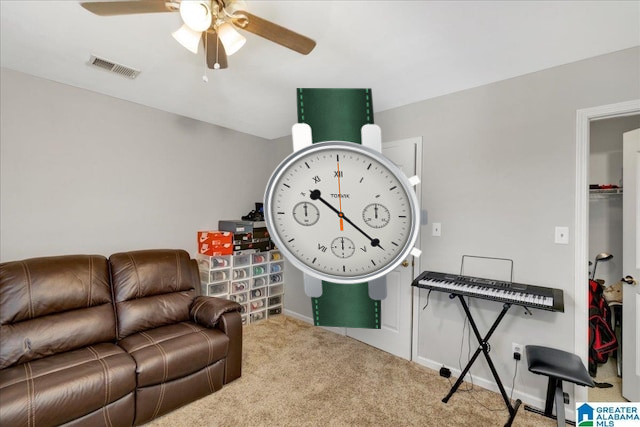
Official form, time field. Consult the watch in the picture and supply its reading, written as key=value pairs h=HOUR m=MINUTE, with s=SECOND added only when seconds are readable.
h=10 m=22
